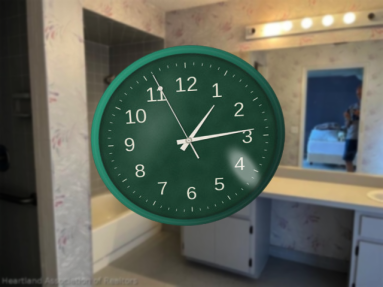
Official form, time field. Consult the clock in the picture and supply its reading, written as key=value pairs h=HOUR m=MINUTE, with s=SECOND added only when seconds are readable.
h=1 m=13 s=56
